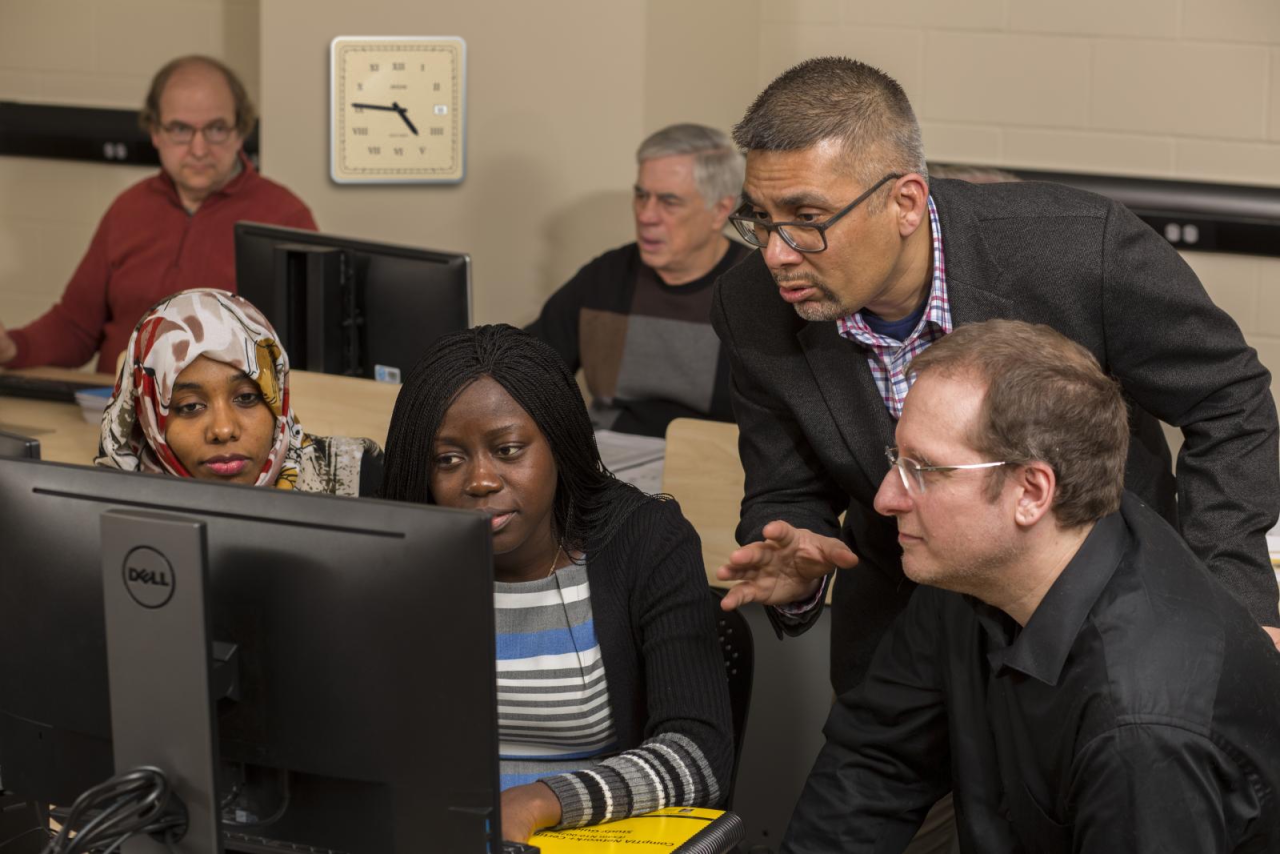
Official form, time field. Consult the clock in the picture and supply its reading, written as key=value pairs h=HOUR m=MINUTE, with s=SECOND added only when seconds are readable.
h=4 m=46
